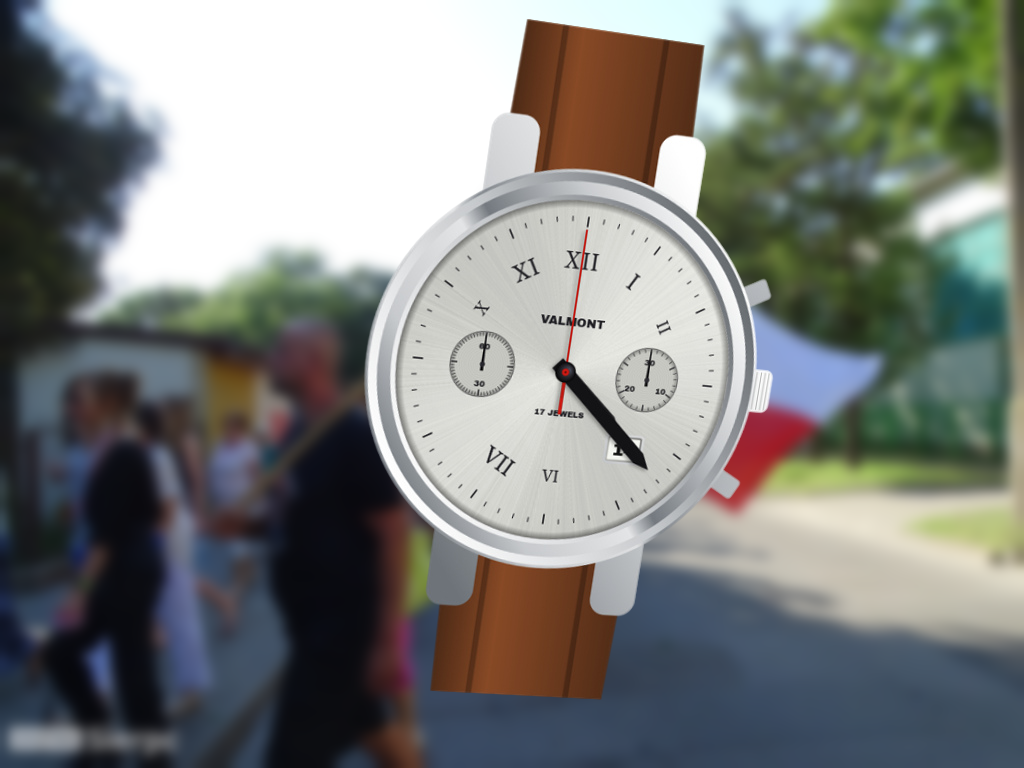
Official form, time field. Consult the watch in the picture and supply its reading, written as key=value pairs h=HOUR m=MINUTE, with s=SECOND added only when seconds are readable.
h=4 m=22
